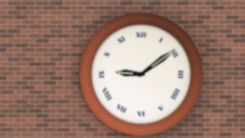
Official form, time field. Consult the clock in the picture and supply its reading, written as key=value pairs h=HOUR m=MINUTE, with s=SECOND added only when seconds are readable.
h=9 m=9
